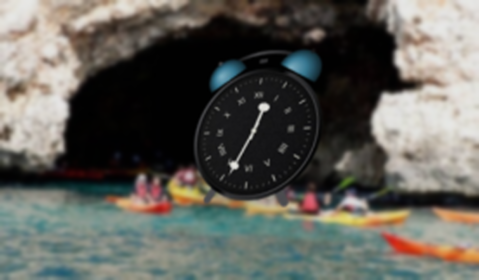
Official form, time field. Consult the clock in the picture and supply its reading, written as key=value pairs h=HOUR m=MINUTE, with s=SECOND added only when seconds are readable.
h=12 m=34
